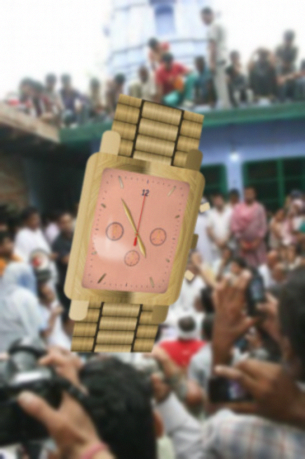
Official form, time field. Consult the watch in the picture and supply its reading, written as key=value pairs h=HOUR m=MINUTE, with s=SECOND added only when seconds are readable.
h=4 m=54
